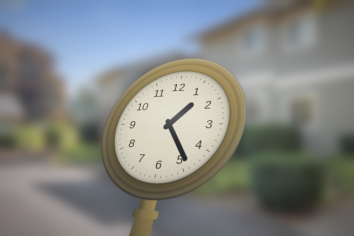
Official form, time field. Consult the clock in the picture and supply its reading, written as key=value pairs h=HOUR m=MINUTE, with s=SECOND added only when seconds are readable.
h=1 m=24
